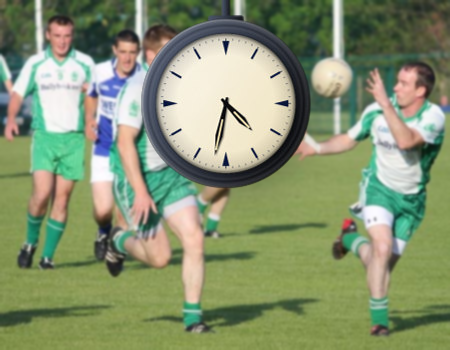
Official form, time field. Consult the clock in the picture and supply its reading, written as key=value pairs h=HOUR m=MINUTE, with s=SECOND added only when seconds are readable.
h=4 m=32
